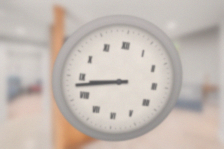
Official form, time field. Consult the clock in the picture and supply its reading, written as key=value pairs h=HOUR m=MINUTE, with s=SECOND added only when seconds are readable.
h=8 m=43
